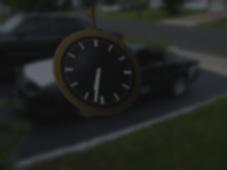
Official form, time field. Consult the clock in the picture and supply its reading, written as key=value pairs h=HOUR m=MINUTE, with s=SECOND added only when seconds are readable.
h=6 m=32
